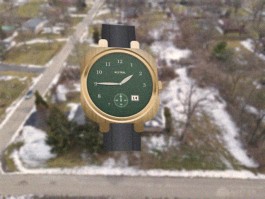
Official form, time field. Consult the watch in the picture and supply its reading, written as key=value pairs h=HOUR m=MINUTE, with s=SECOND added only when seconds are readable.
h=1 m=45
